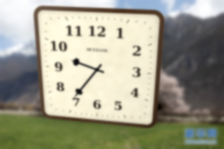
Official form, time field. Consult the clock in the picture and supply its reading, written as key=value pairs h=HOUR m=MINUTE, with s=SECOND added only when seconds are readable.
h=9 m=36
